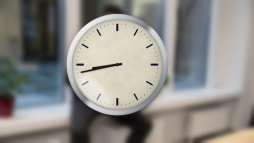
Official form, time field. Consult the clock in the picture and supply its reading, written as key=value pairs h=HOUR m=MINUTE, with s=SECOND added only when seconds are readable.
h=8 m=43
